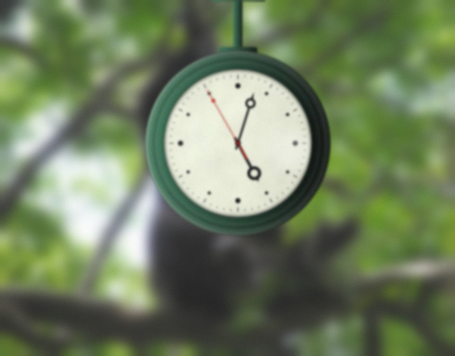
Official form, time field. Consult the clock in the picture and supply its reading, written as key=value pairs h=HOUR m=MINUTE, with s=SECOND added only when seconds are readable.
h=5 m=2 s=55
